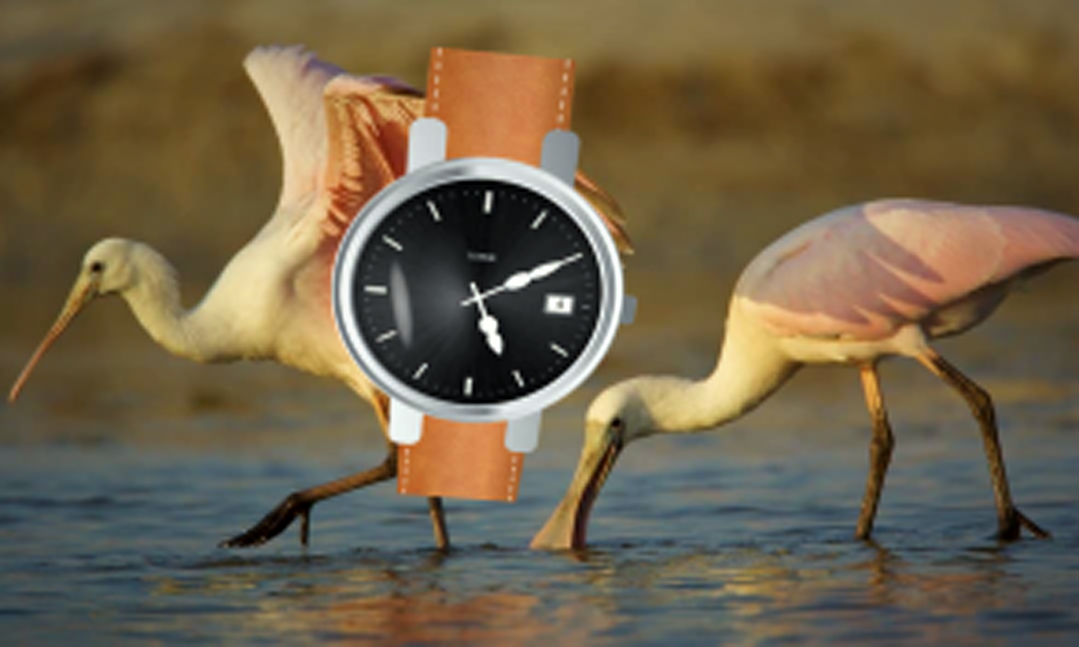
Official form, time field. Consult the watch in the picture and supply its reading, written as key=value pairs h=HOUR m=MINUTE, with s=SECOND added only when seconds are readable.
h=5 m=10
